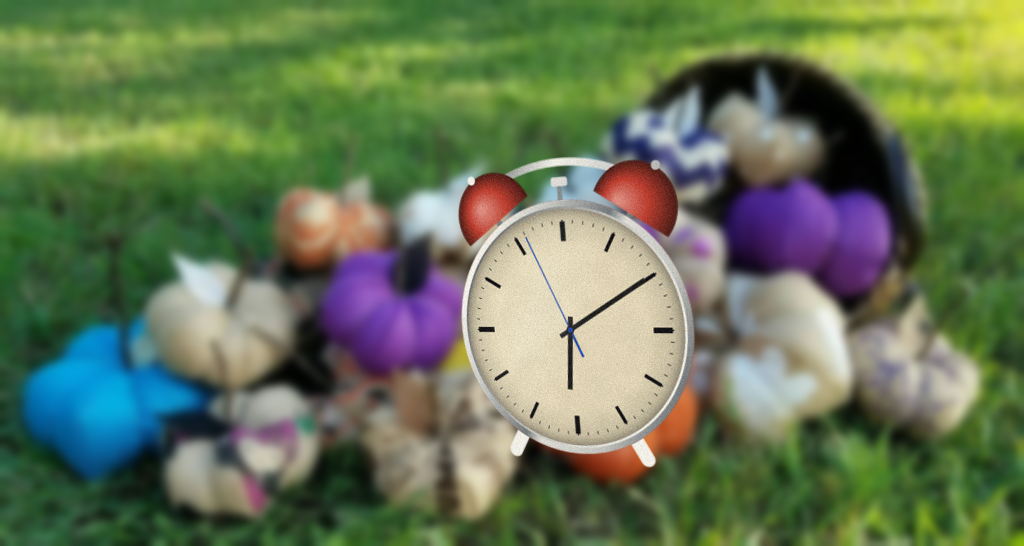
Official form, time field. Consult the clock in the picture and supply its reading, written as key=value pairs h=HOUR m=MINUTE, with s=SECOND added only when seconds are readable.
h=6 m=9 s=56
